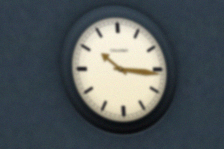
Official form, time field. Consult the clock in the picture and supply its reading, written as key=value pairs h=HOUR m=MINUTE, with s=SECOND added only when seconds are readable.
h=10 m=16
